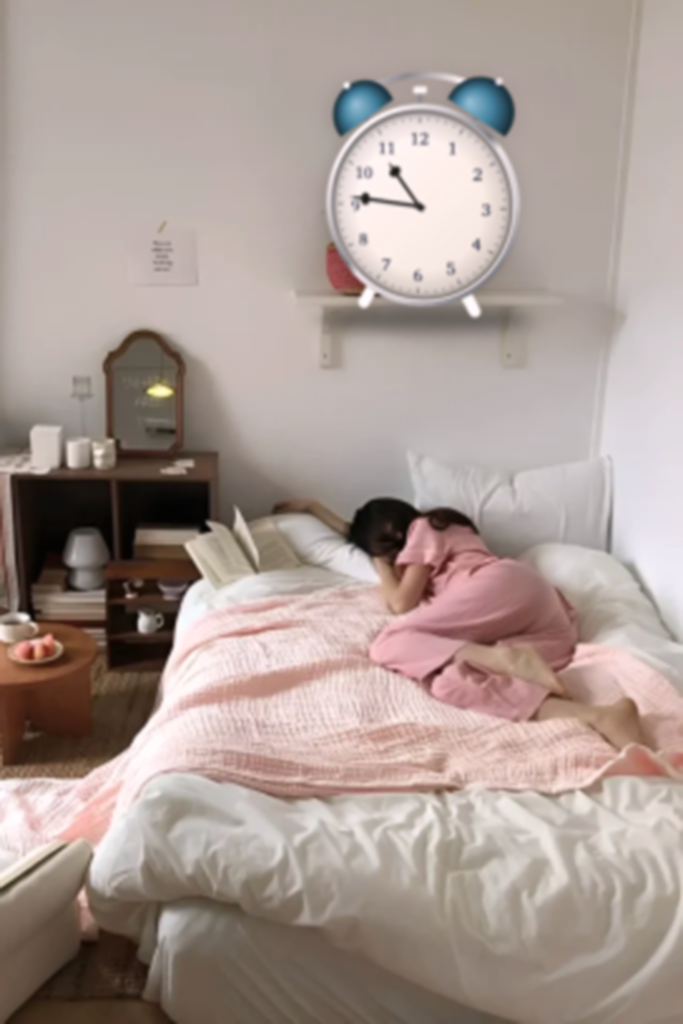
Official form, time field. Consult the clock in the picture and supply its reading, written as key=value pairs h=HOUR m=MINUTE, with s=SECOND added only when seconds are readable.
h=10 m=46
